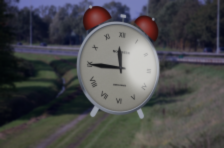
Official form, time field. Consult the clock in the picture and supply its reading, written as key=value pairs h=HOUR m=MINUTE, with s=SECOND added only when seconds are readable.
h=11 m=45
